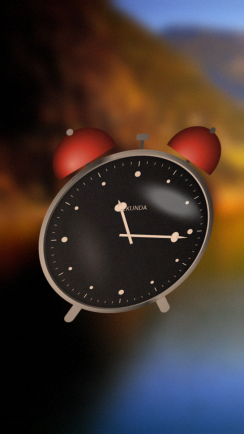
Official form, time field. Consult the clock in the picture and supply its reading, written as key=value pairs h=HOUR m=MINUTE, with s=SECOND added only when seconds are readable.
h=11 m=16
